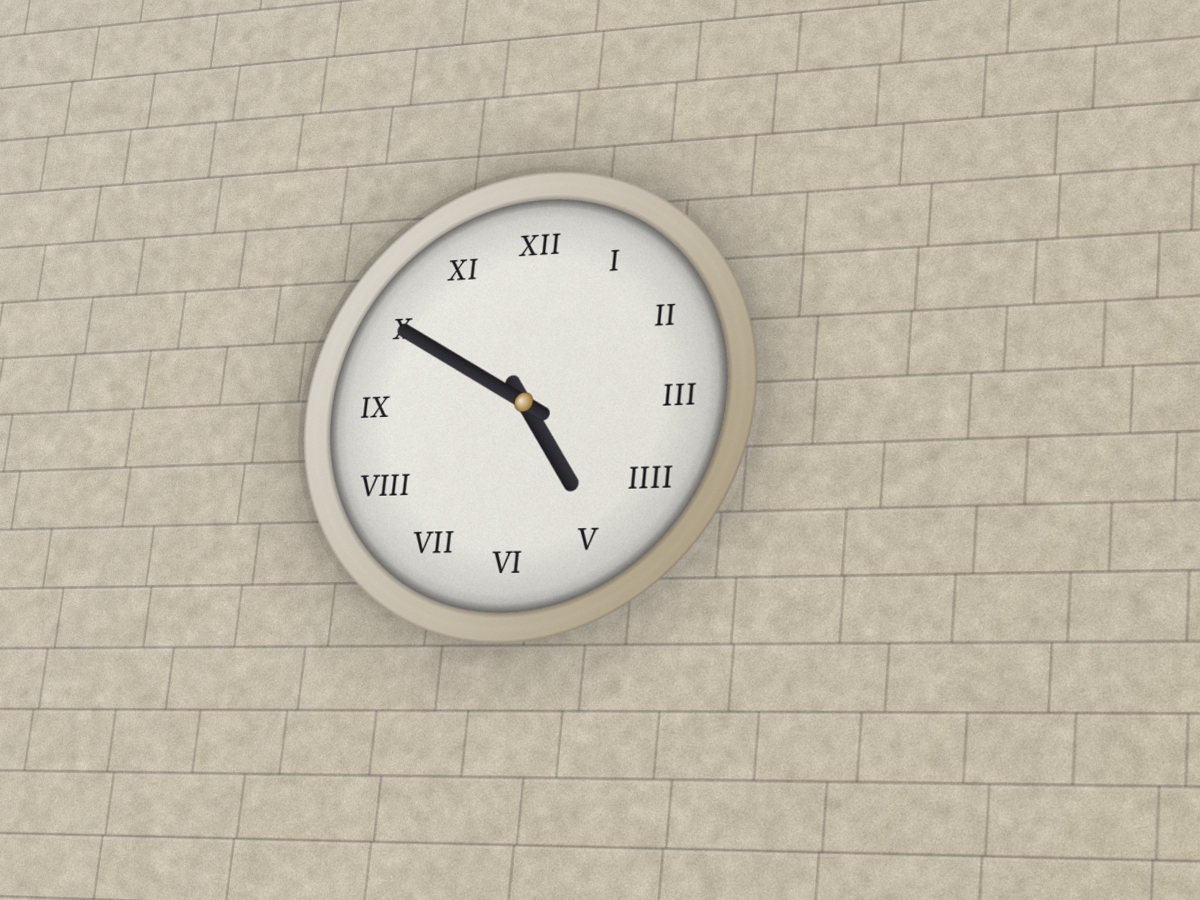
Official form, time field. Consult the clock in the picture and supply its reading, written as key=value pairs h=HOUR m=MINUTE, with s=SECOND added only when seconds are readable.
h=4 m=50
